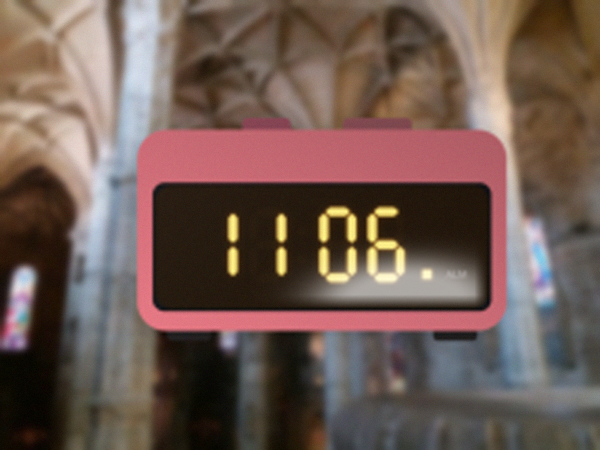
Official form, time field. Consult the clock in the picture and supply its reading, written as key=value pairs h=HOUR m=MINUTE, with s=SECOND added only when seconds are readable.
h=11 m=6
